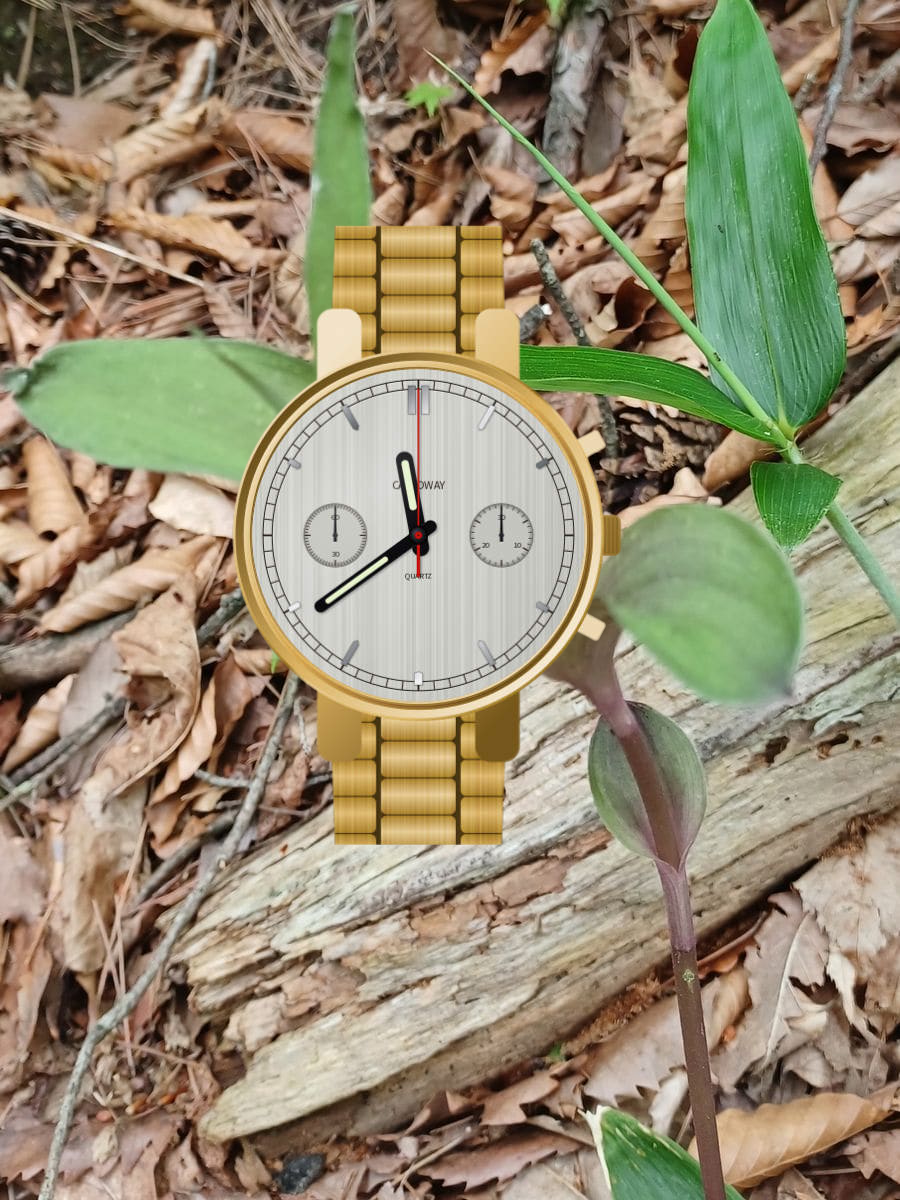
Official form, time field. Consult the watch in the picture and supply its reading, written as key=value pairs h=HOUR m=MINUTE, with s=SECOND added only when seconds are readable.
h=11 m=39
